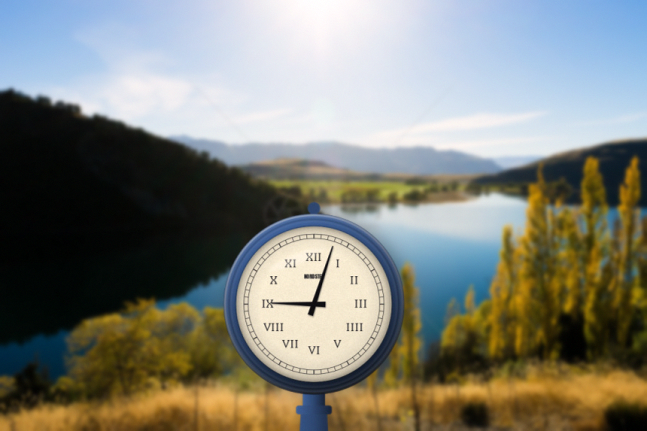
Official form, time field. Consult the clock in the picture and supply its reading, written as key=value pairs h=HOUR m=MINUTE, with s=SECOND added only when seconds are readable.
h=9 m=3
